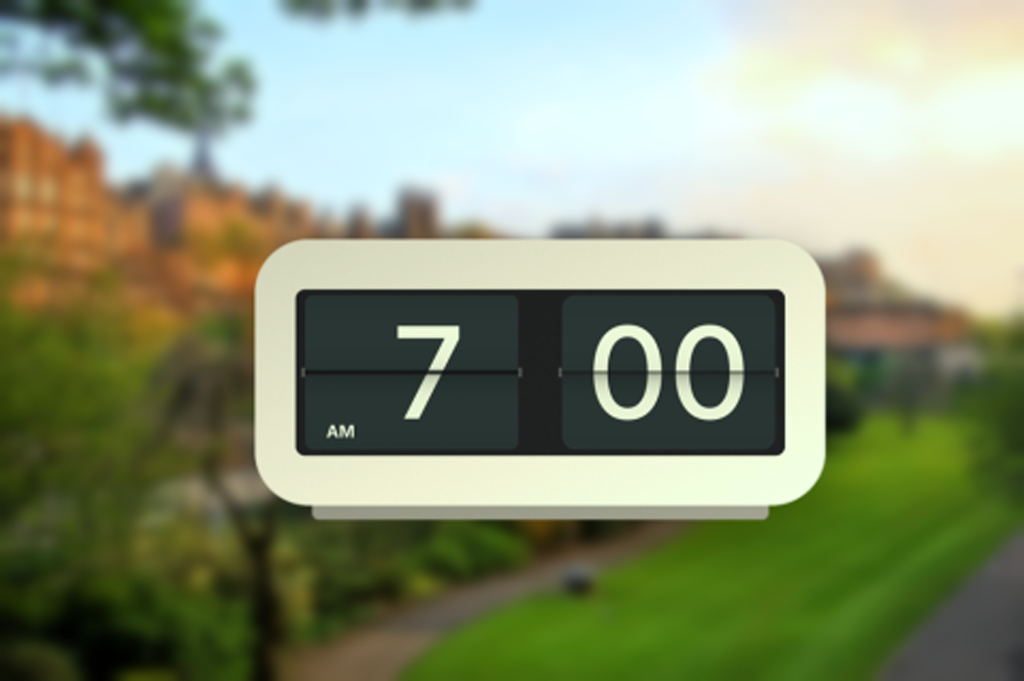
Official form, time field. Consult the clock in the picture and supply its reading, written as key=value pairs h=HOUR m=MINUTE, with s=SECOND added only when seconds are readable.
h=7 m=0
